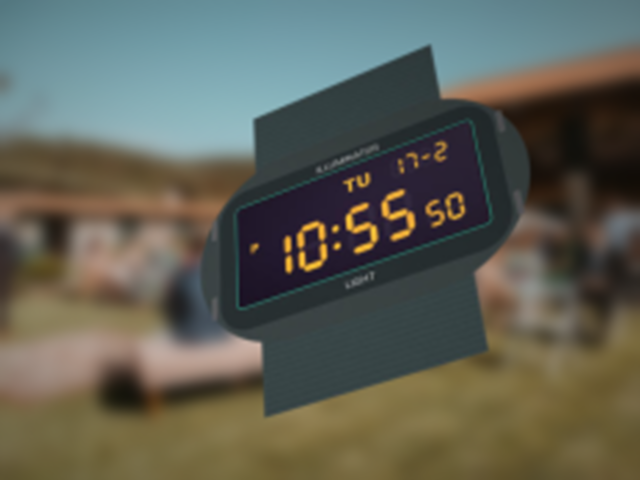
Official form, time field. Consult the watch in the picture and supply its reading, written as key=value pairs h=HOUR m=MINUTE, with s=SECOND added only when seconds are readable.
h=10 m=55 s=50
